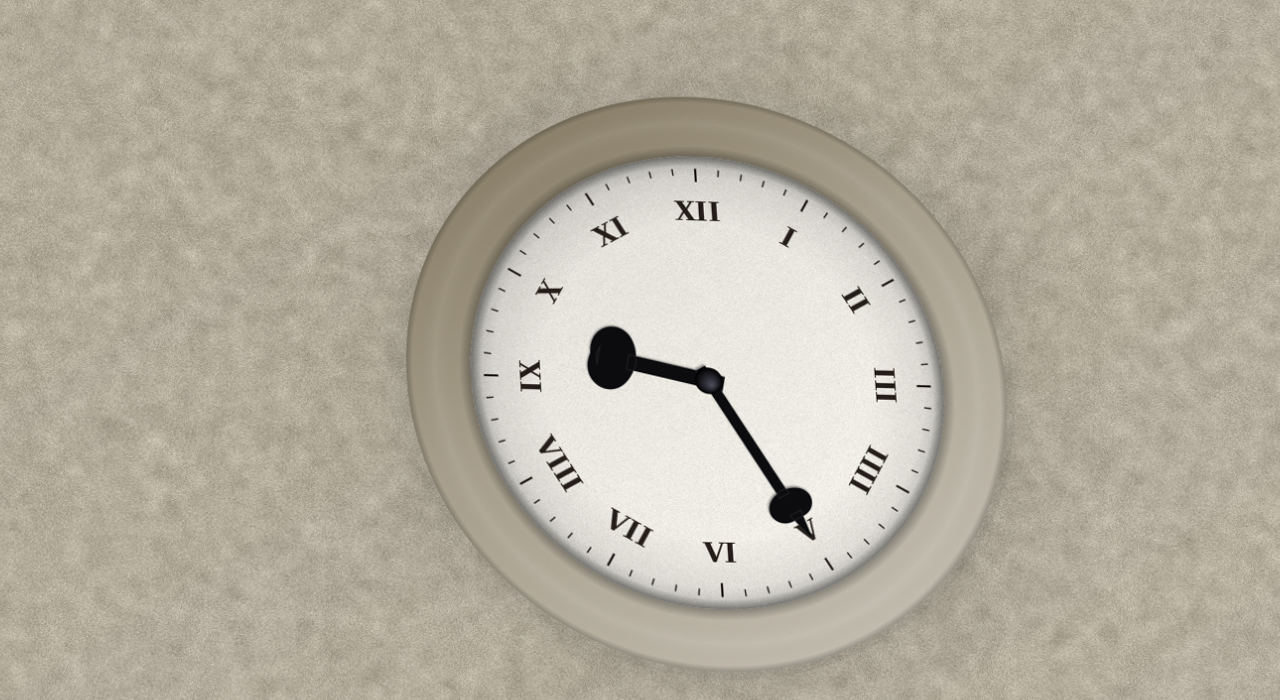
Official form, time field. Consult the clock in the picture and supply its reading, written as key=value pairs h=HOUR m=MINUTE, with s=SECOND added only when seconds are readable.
h=9 m=25
